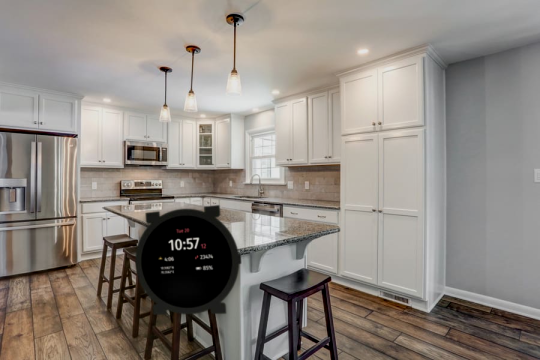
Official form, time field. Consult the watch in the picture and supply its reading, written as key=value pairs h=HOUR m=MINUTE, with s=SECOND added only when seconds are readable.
h=10 m=57
